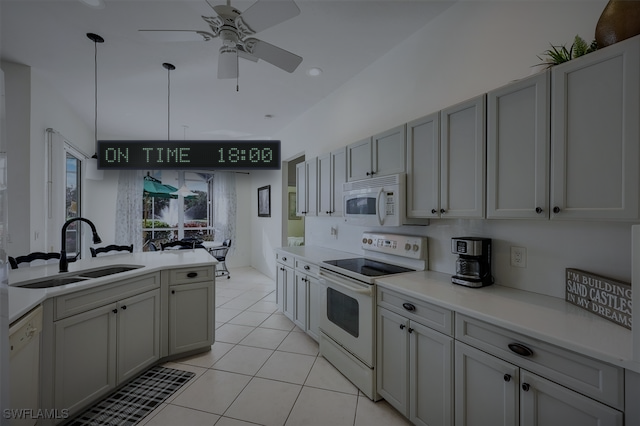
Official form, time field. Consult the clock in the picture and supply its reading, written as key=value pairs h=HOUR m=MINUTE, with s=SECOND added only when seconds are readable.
h=18 m=0
